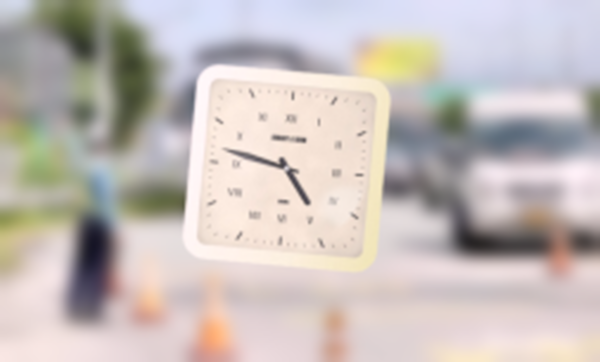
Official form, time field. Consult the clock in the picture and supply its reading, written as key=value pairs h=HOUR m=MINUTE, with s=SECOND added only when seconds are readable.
h=4 m=47
